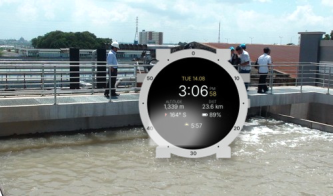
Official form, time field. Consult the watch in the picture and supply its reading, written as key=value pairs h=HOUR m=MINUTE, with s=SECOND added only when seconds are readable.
h=3 m=6
